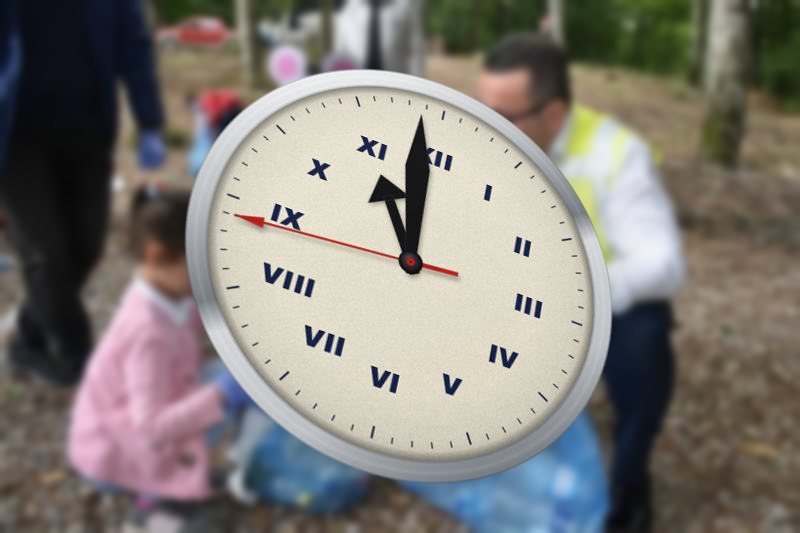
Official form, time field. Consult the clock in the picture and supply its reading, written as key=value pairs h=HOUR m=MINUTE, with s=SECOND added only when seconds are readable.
h=10 m=58 s=44
